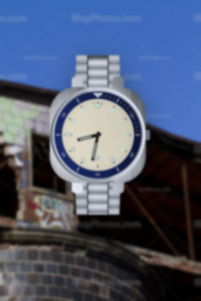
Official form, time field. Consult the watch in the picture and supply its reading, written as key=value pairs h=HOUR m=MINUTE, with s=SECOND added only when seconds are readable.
h=8 m=32
